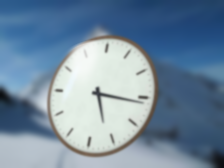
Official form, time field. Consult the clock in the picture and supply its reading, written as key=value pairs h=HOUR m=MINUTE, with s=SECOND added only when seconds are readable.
h=5 m=16
